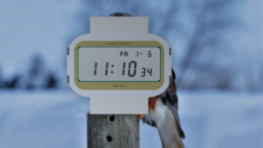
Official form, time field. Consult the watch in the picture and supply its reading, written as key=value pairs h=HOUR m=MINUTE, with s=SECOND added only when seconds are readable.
h=11 m=10 s=34
